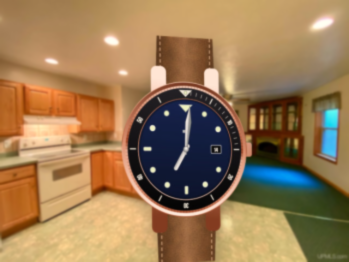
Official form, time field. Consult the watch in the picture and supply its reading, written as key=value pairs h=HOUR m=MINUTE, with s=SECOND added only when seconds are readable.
h=7 m=1
